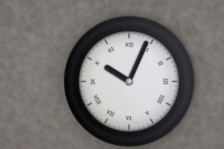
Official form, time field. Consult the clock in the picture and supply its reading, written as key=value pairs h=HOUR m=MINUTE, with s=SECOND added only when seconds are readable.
h=10 m=4
